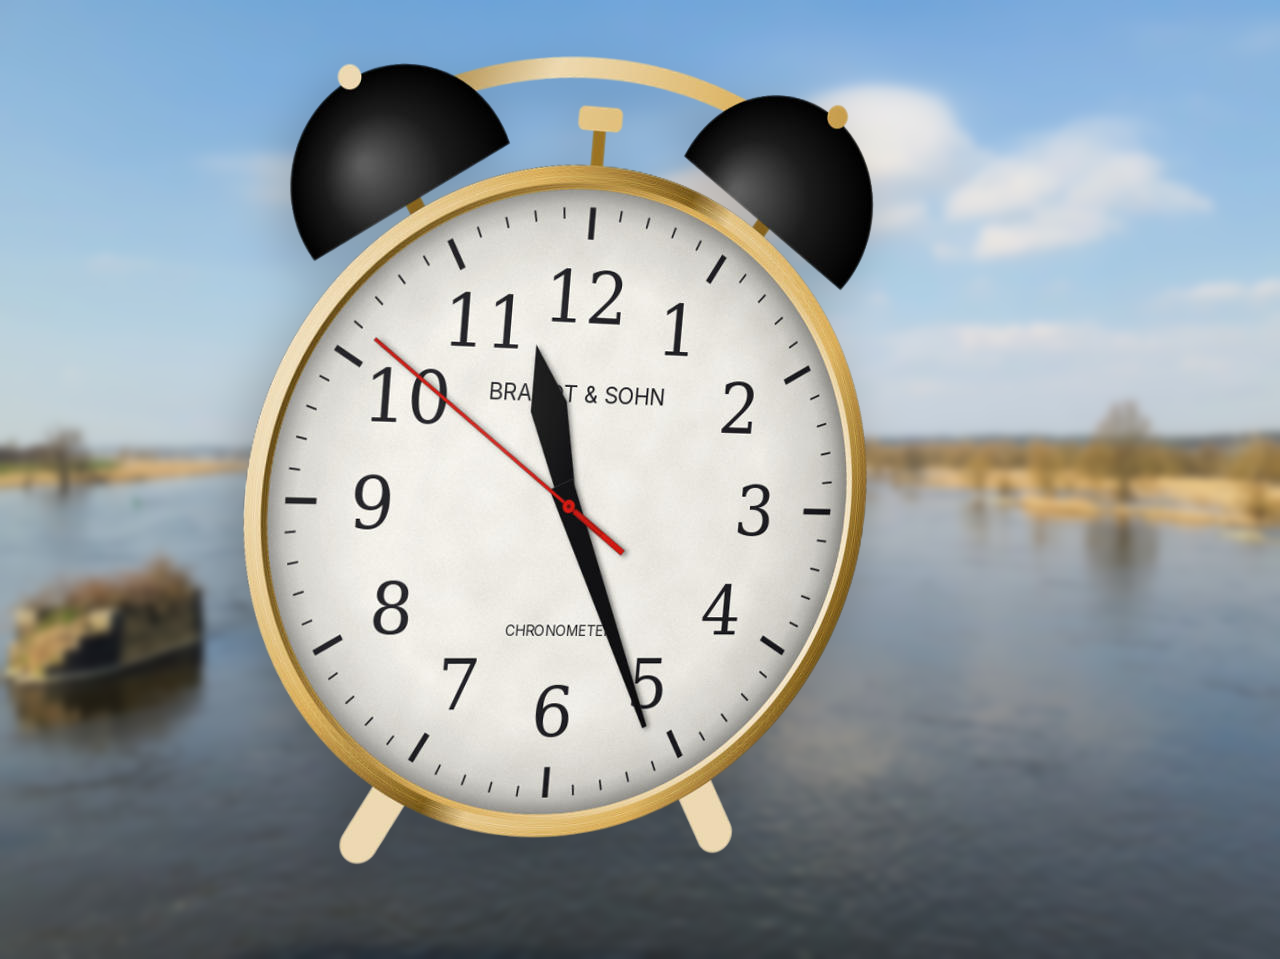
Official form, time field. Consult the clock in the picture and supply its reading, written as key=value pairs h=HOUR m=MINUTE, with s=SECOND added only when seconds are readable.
h=11 m=25 s=51
